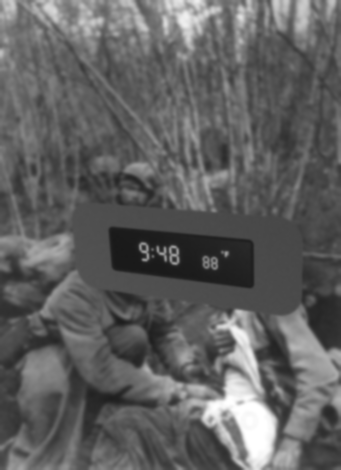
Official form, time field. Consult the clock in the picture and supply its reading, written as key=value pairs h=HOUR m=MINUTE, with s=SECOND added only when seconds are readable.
h=9 m=48
